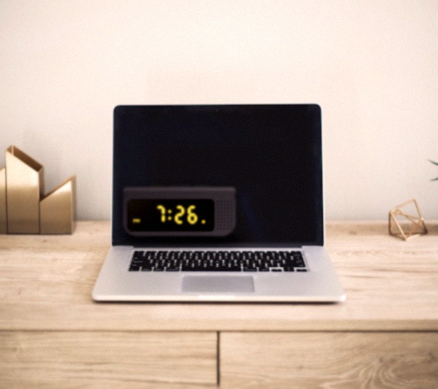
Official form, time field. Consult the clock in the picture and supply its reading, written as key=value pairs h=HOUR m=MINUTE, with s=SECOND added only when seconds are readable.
h=7 m=26
